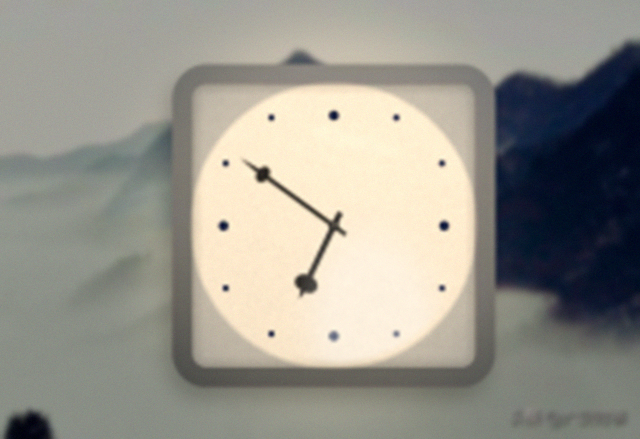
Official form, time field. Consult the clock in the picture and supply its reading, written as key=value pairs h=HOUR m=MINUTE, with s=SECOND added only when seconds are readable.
h=6 m=51
